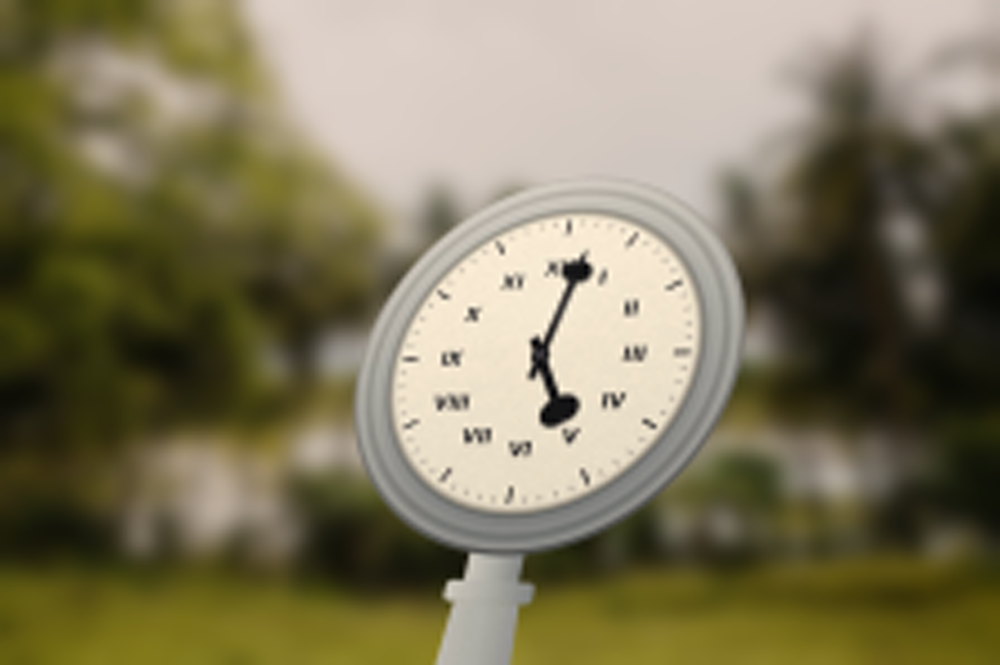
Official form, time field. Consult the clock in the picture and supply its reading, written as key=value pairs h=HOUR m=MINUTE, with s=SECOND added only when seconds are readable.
h=5 m=2
